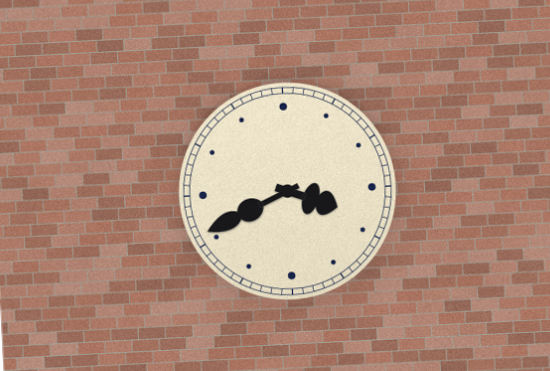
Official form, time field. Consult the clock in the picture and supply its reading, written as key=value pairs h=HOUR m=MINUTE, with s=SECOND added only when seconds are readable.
h=3 m=41
